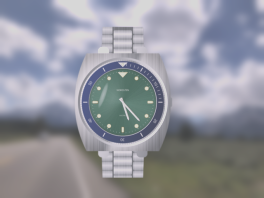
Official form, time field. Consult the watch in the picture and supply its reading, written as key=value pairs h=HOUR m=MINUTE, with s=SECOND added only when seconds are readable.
h=5 m=23
